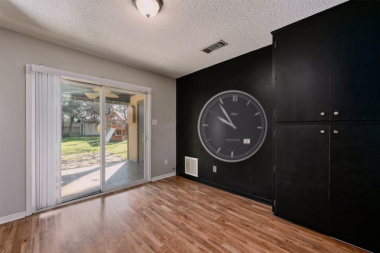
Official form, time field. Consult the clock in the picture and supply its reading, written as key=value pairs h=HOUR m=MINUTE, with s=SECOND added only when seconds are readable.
h=9 m=54
